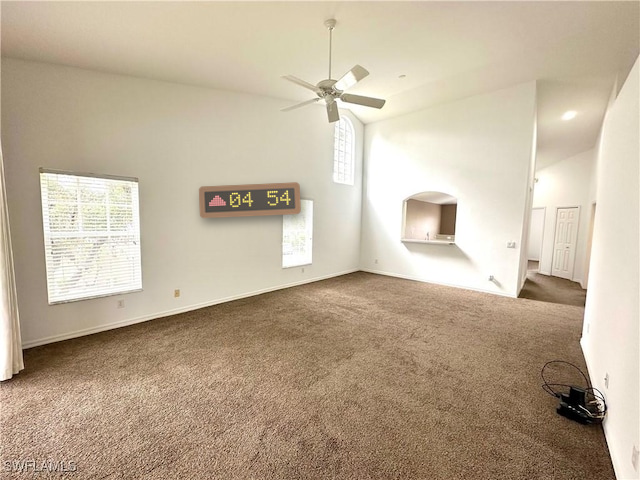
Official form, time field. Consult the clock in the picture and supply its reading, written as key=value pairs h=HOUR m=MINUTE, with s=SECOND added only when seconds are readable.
h=4 m=54
